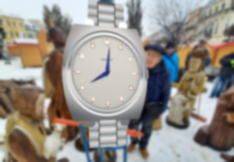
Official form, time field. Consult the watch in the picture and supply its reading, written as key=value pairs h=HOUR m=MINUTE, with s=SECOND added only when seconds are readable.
h=8 m=1
